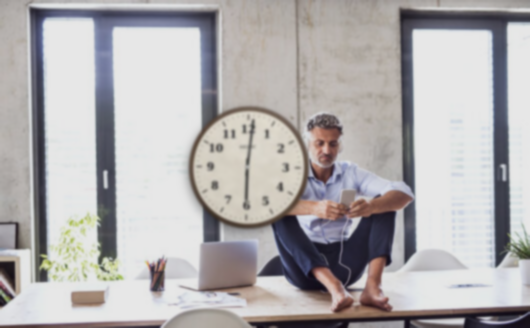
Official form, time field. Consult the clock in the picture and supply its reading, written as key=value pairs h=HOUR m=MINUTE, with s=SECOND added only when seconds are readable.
h=6 m=1
